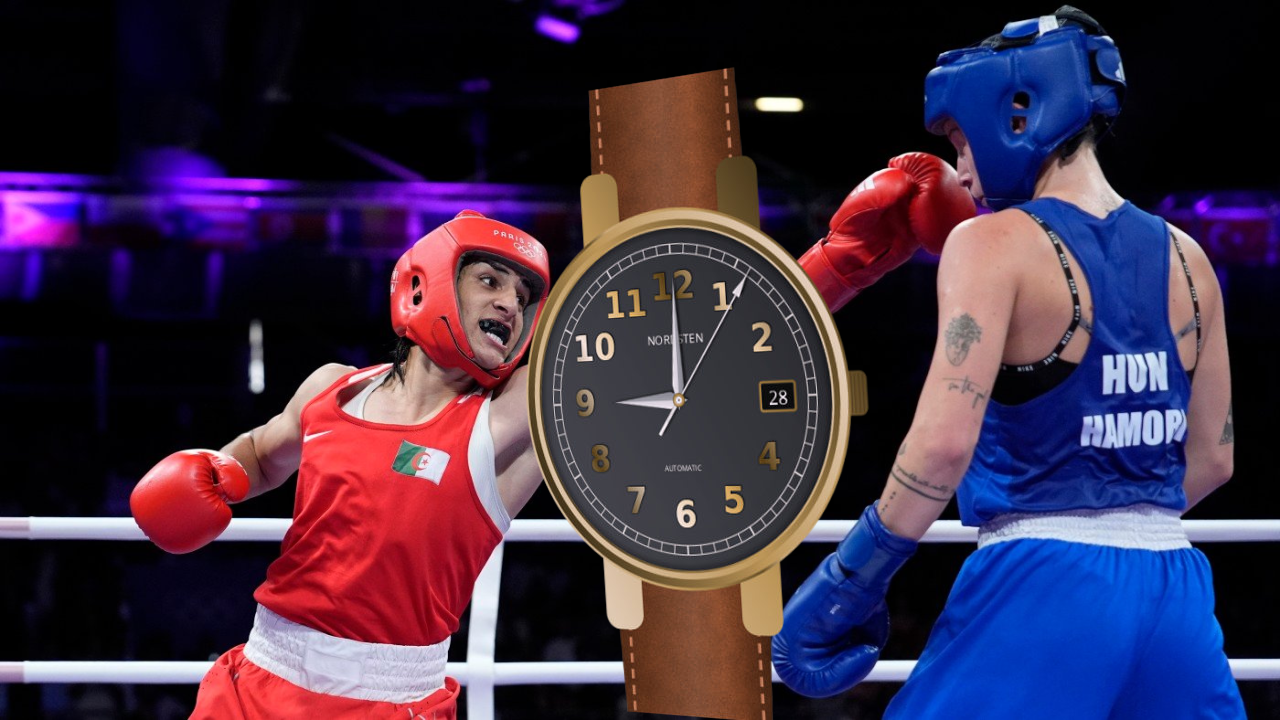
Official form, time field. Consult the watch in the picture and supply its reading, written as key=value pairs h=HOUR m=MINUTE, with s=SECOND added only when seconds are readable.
h=9 m=0 s=6
